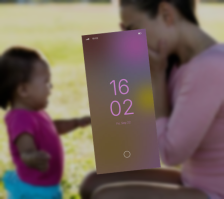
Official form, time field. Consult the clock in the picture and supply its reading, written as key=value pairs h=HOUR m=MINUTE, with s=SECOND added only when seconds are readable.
h=16 m=2
